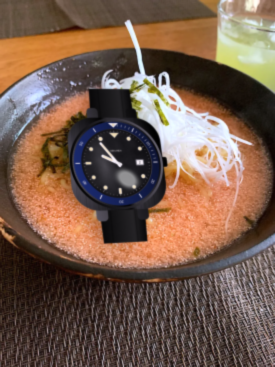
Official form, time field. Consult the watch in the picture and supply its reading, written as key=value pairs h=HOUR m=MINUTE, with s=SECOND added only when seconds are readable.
h=9 m=54
